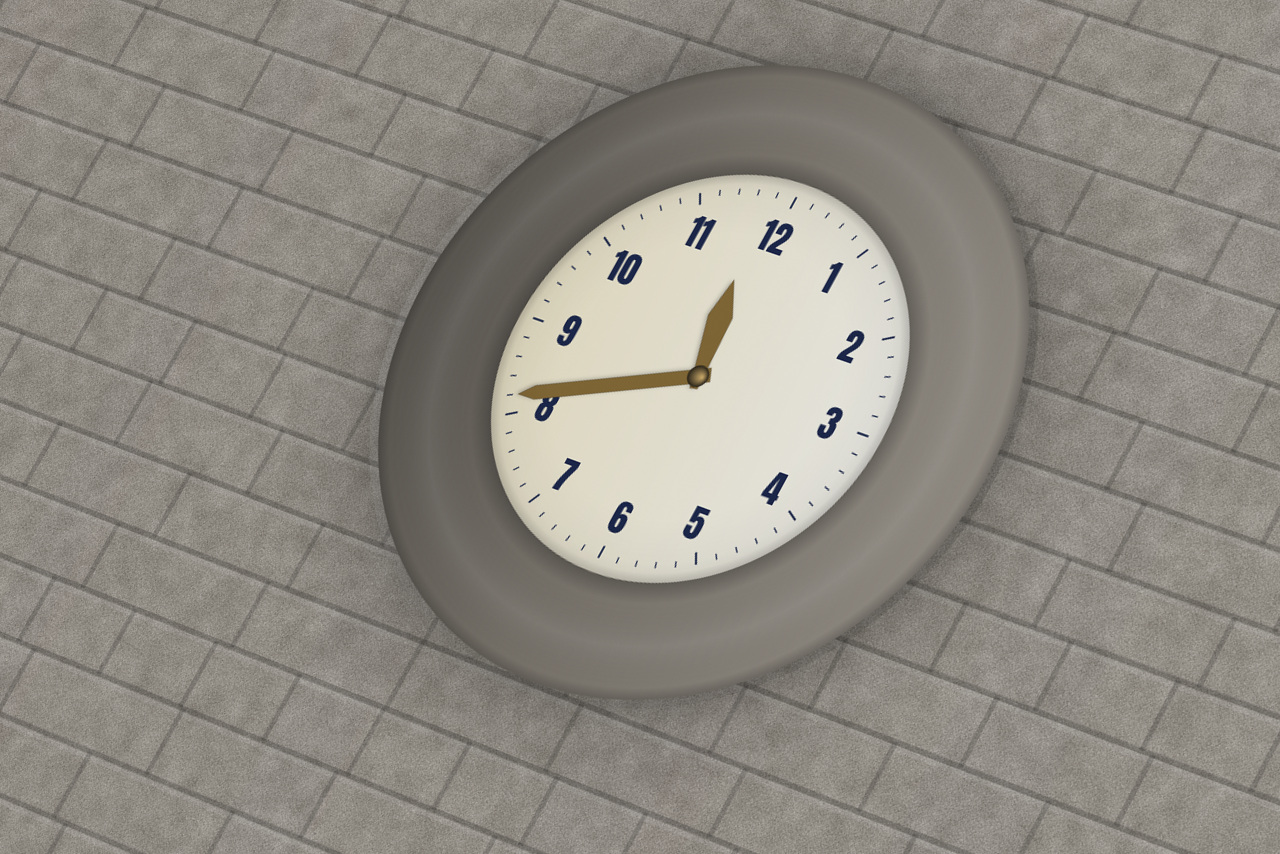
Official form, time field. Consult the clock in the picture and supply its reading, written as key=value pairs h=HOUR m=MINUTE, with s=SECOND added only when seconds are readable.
h=11 m=41
